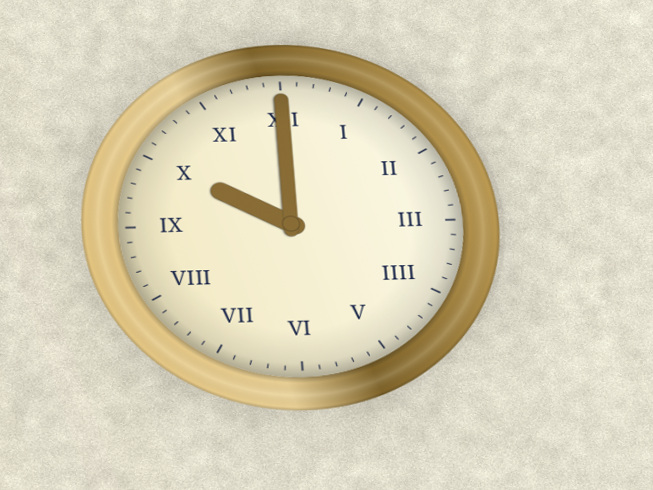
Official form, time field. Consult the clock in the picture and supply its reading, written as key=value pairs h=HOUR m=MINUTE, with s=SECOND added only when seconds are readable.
h=10 m=0
